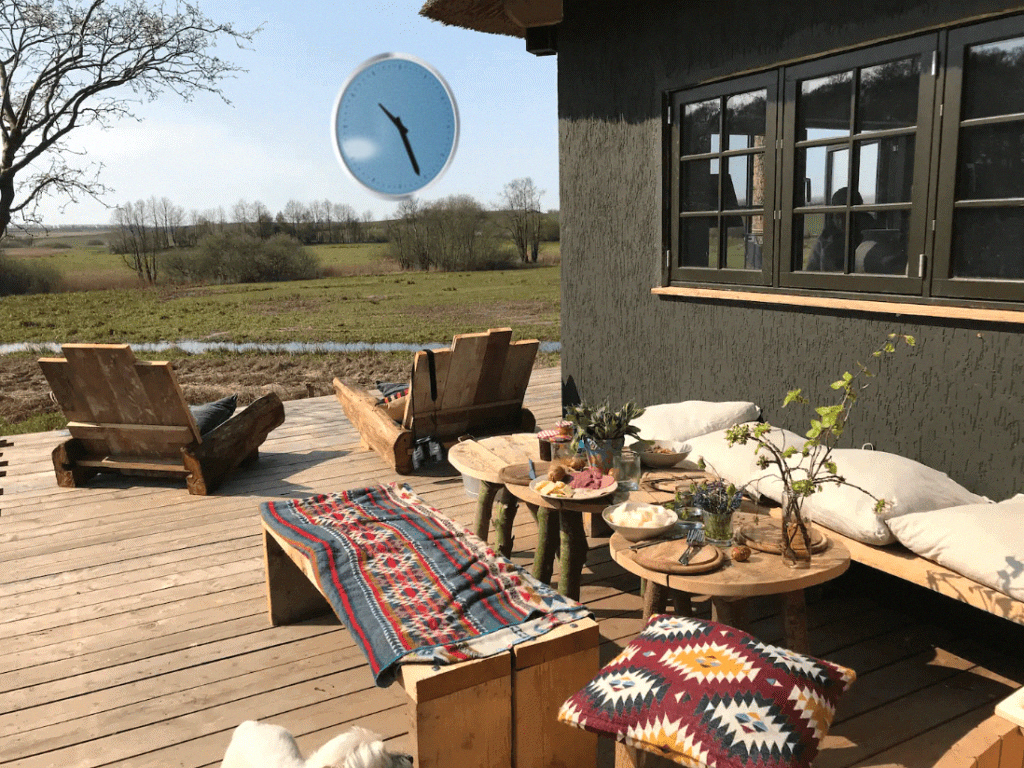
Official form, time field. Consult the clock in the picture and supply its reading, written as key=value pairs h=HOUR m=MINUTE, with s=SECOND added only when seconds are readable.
h=10 m=26
